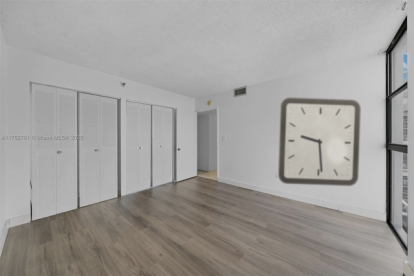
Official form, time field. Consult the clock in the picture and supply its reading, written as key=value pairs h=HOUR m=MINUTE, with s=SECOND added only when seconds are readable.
h=9 m=29
